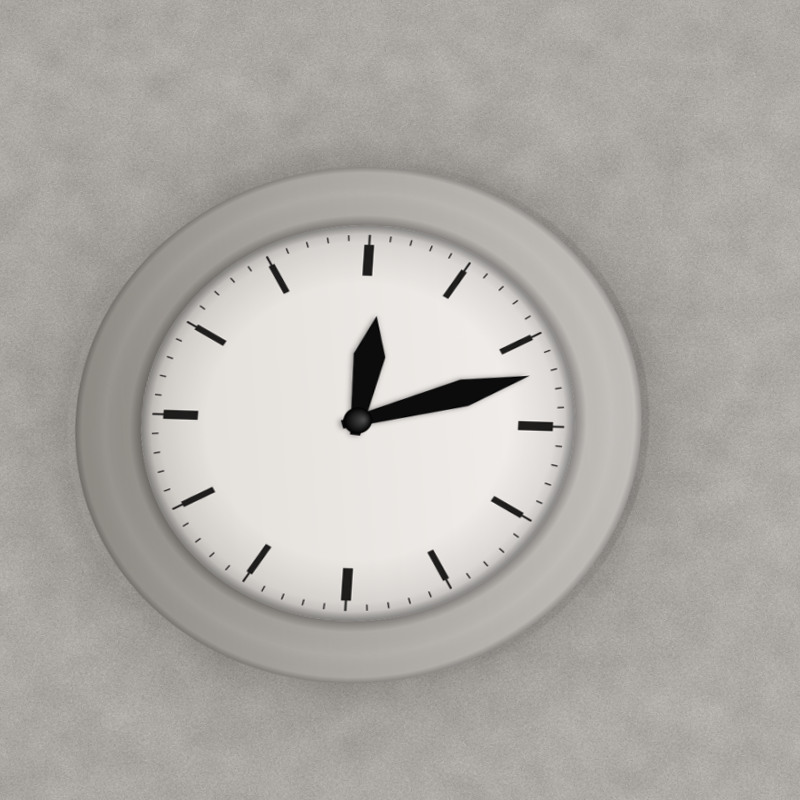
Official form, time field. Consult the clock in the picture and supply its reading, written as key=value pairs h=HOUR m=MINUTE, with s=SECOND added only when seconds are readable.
h=12 m=12
